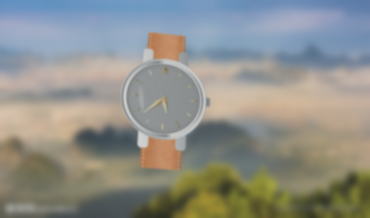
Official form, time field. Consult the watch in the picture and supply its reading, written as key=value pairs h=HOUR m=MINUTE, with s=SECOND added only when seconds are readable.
h=5 m=38
